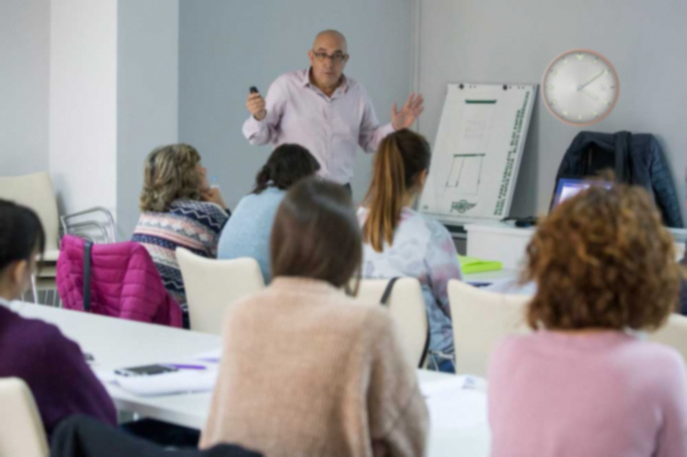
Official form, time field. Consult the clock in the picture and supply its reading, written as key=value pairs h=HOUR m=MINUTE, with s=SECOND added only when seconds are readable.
h=4 m=9
